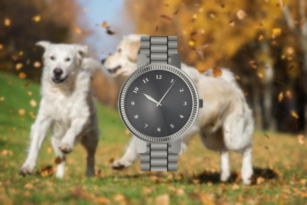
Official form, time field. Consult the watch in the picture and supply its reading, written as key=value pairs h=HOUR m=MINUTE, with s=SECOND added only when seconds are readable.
h=10 m=6
